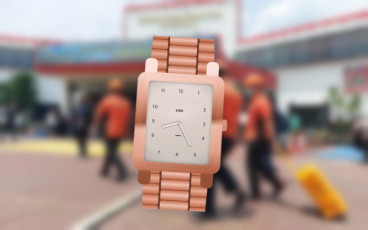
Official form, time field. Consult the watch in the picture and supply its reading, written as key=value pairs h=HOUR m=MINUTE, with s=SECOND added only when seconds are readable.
h=8 m=25
